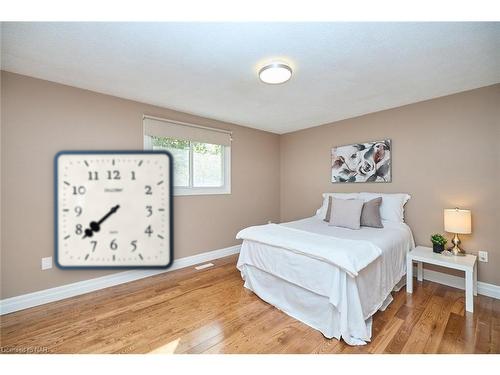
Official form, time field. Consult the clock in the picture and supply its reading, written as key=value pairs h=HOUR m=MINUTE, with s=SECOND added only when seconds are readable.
h=7 m=38
